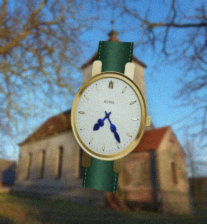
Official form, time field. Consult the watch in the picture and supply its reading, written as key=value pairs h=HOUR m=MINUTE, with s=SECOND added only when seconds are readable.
h=7 m=24
